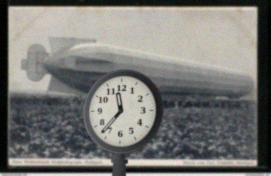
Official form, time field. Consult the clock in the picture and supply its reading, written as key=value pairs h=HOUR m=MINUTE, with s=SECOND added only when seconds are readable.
h=11 m=37
